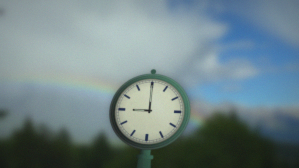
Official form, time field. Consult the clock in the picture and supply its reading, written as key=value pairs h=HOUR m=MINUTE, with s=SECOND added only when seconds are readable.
h=9 m=0
